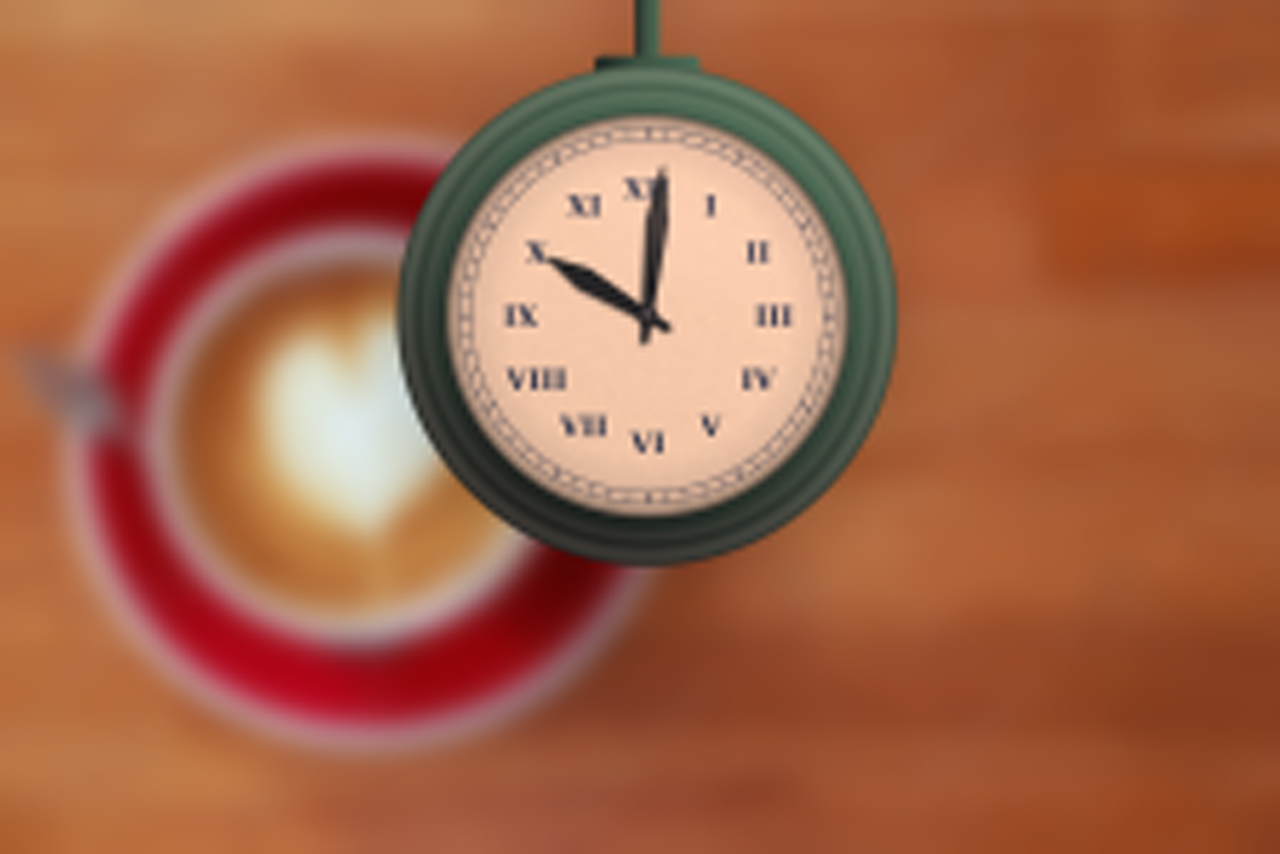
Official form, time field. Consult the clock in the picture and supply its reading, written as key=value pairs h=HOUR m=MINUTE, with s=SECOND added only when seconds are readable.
h=10 m=1
